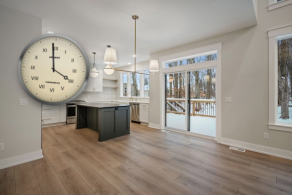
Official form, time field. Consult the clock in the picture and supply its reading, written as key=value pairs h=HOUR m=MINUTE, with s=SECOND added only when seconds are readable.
h=3 m=59
